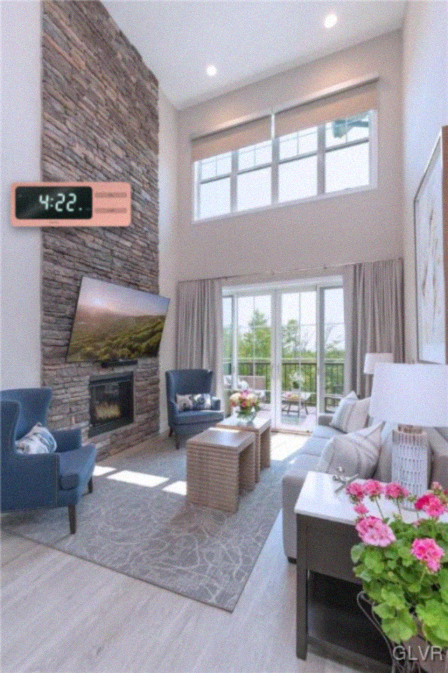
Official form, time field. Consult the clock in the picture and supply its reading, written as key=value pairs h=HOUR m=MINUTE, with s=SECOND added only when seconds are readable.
h=4 m=22
